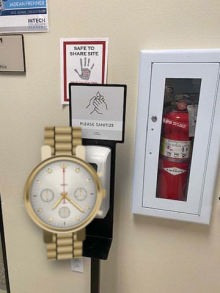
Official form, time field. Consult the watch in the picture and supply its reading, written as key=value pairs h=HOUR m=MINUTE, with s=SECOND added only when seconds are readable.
h=7 m=22
